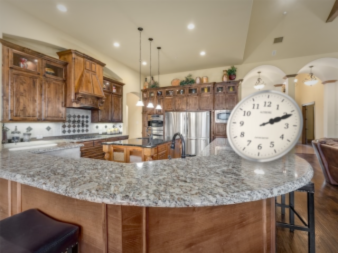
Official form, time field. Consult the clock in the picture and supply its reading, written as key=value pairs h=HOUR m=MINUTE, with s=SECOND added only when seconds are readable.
h=2 m=11
